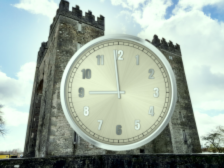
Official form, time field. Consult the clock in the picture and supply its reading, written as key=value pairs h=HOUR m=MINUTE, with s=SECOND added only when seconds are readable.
h=8 m=59
